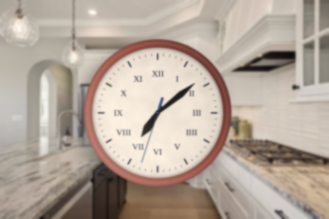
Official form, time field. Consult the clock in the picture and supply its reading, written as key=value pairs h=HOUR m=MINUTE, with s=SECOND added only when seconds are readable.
h=7 m=8 s=33
